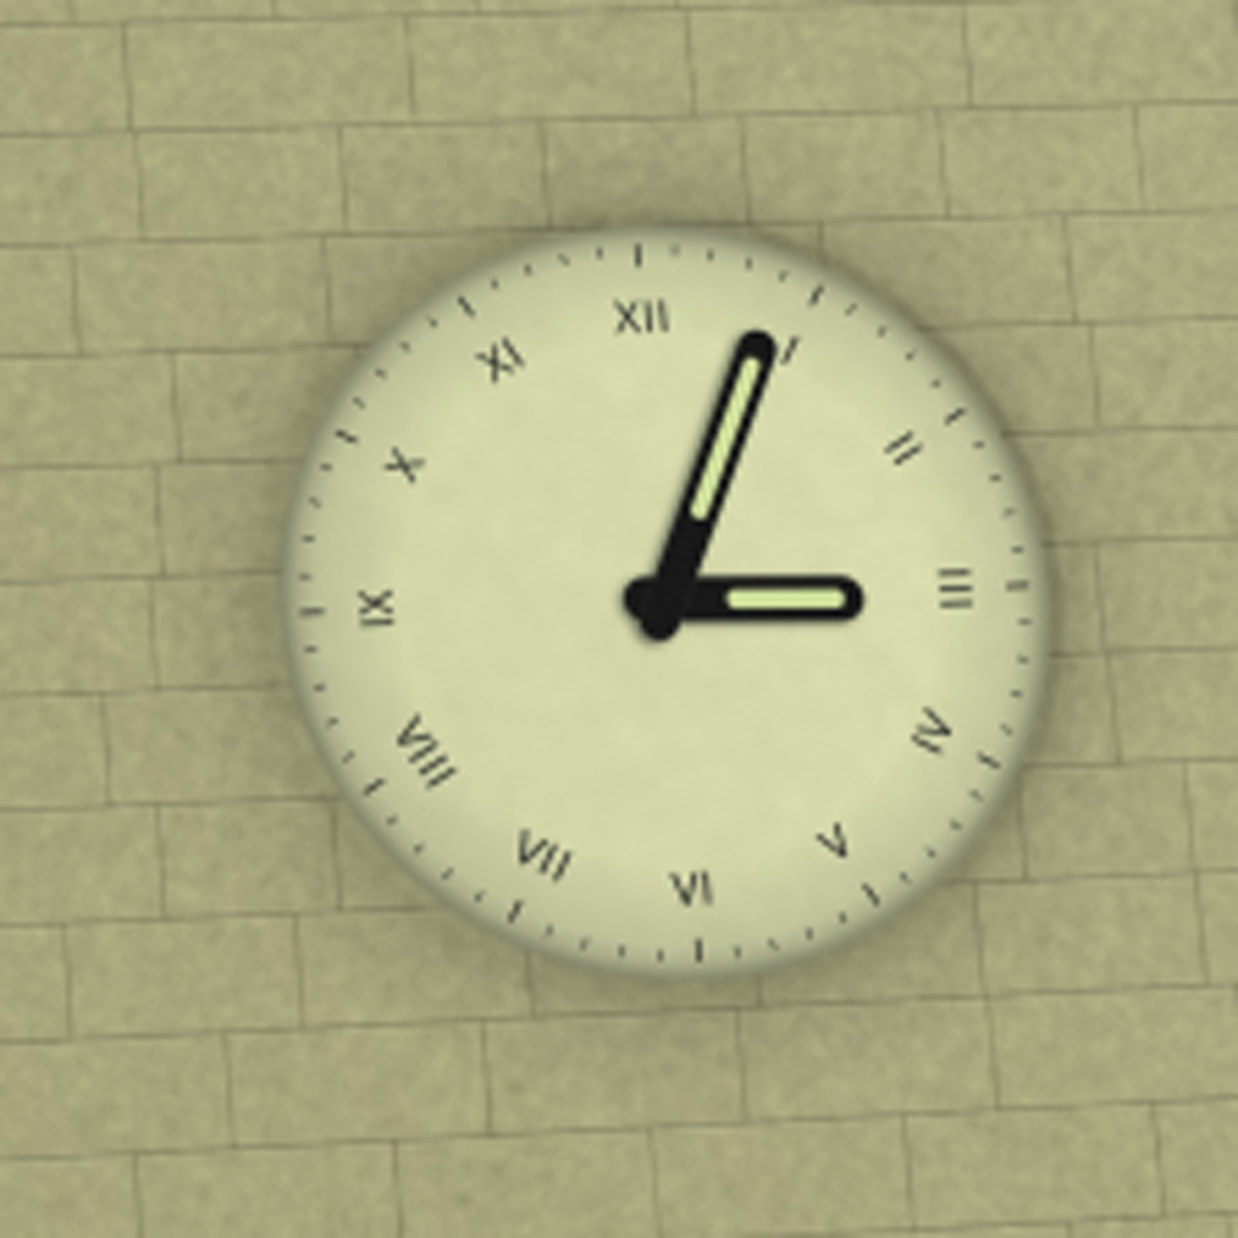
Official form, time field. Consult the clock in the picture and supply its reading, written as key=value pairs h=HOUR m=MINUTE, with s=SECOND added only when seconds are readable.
h=3 m=4
